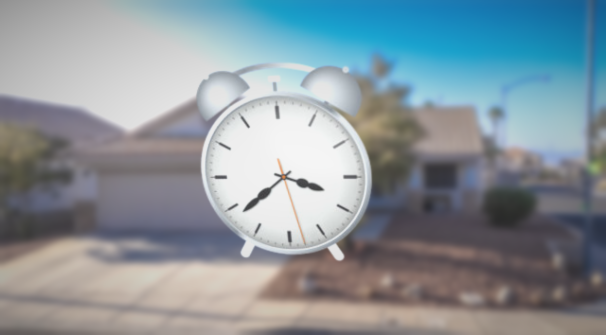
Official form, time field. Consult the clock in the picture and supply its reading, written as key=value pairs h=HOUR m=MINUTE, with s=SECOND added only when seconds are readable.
h=3 m=38 s=28
